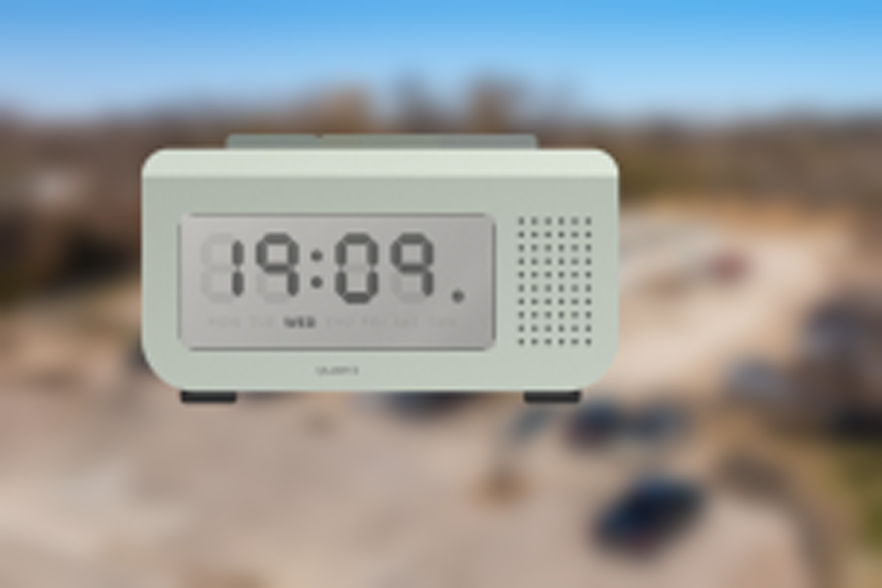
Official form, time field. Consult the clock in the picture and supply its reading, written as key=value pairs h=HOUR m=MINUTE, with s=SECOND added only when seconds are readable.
h=19 m=9
